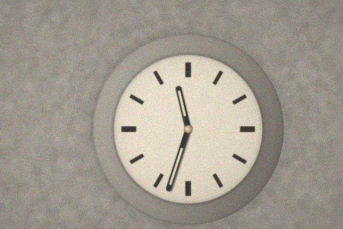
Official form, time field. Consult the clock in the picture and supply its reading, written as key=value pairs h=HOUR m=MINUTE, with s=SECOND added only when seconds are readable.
h=11 m=33
